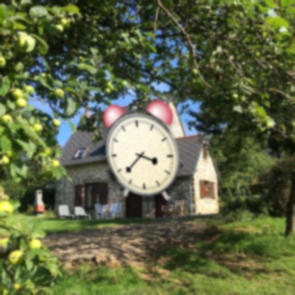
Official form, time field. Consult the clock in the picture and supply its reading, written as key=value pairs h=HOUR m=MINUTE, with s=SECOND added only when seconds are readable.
h=3 m=38
